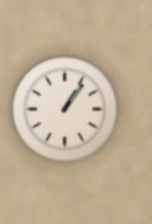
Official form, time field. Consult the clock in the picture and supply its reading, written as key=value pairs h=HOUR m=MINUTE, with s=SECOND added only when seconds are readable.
h=1 m=6
